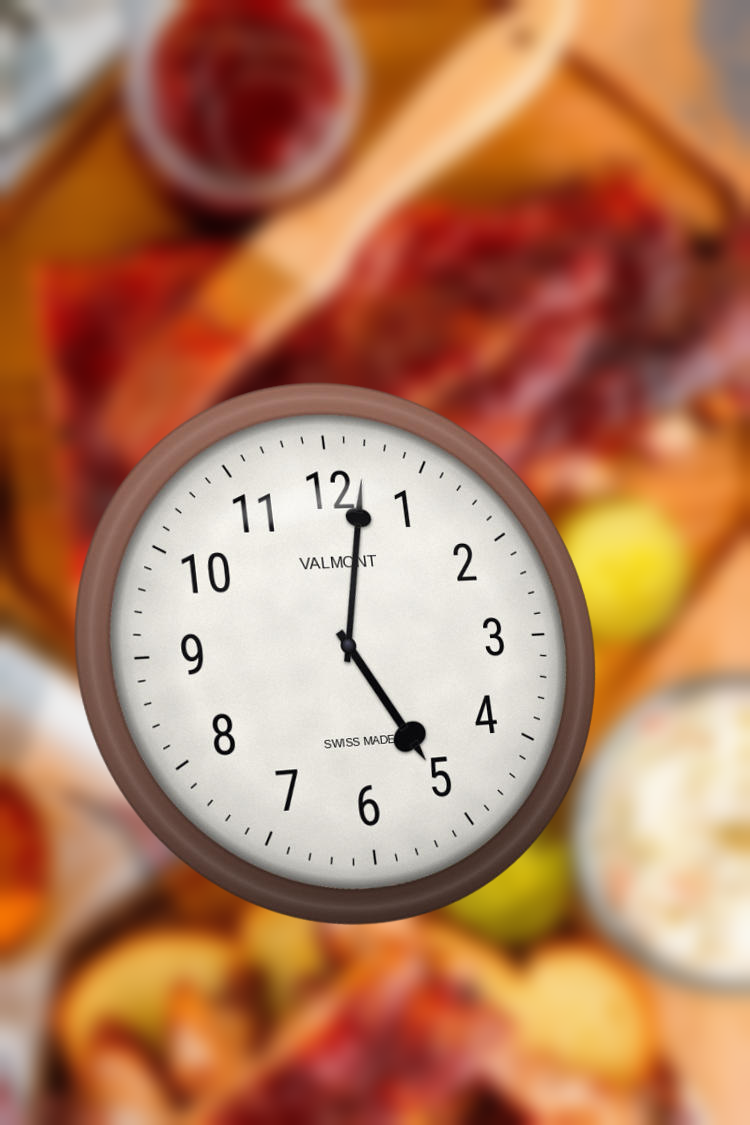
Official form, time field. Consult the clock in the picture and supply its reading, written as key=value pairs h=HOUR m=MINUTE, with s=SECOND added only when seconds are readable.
h=5 m=2
